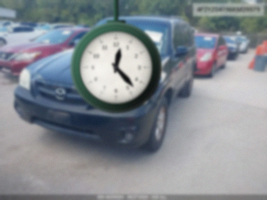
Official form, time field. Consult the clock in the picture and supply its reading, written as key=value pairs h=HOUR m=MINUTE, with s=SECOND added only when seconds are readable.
h=12 m=23
